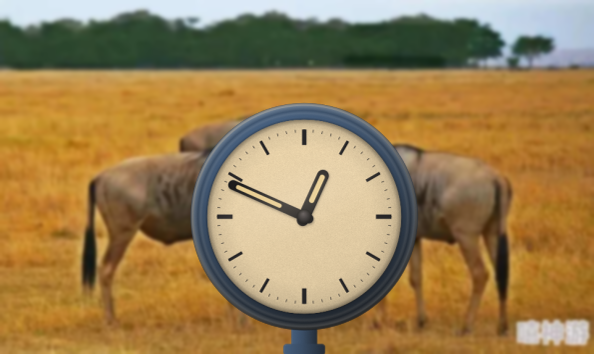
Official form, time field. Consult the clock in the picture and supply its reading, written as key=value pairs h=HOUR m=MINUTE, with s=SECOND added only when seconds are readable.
h=12 m=49
